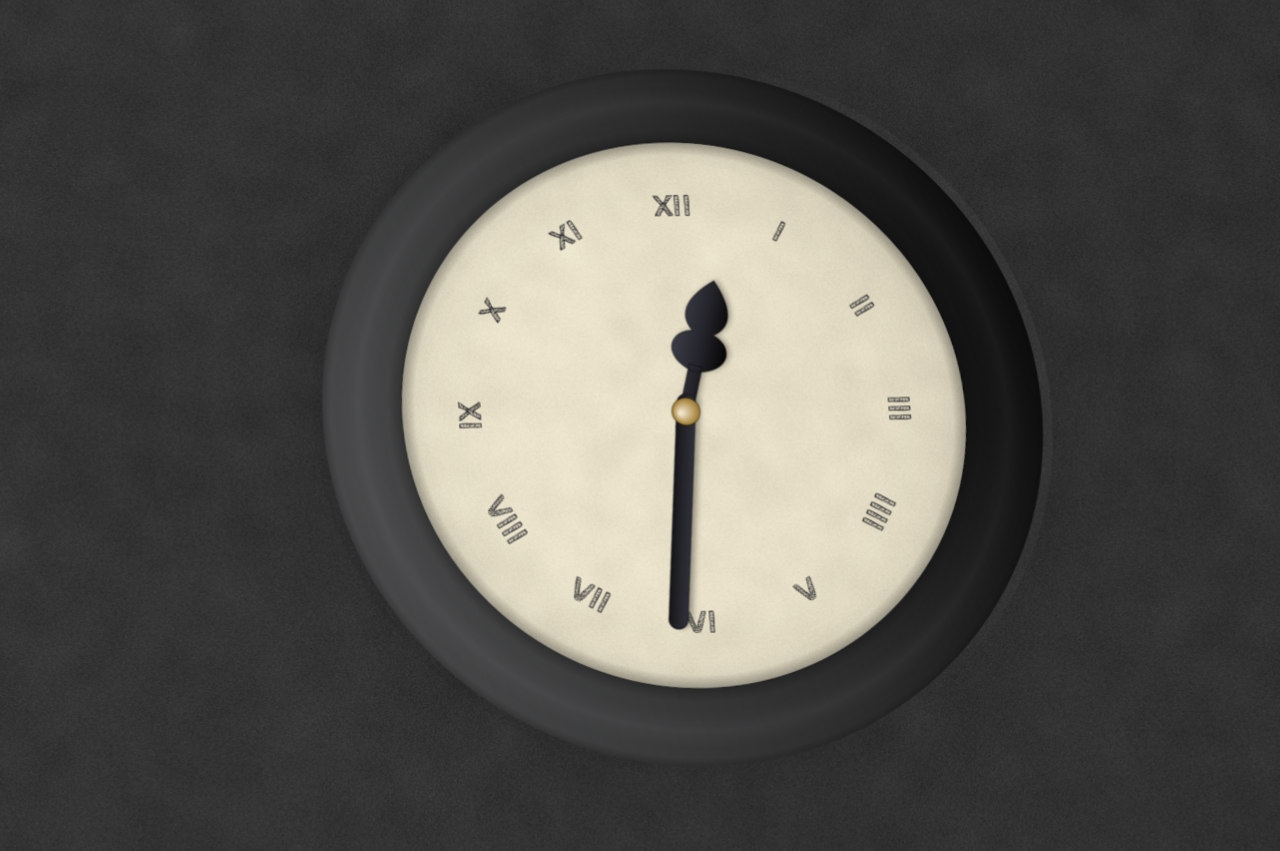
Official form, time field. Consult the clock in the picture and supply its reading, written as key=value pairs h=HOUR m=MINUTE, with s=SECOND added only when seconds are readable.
h=12 m=31
